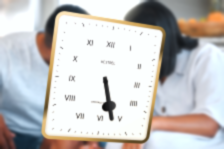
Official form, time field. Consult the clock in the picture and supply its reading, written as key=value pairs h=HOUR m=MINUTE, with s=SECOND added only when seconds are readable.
h=5 m=27
